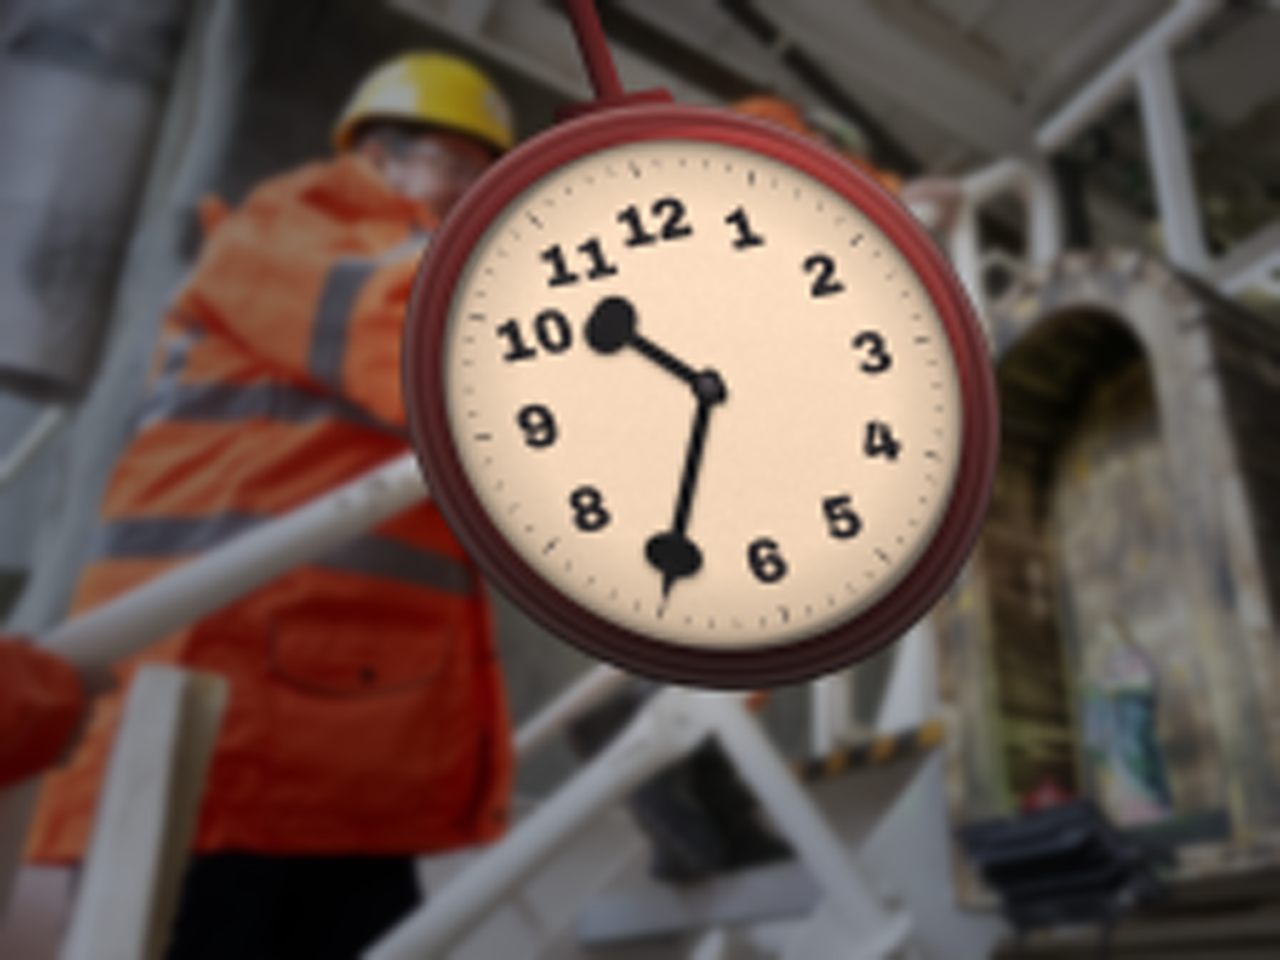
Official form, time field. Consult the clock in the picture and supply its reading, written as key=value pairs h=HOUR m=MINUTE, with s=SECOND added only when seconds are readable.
h=10 m=35
